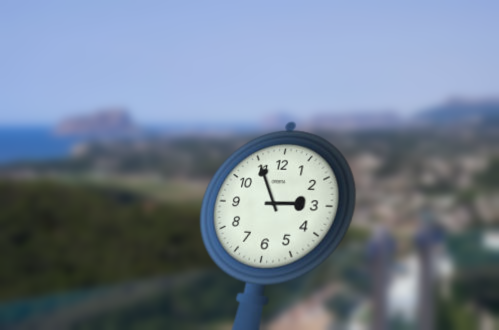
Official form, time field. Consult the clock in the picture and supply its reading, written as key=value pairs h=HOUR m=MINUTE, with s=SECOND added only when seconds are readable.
h=2 m=55
